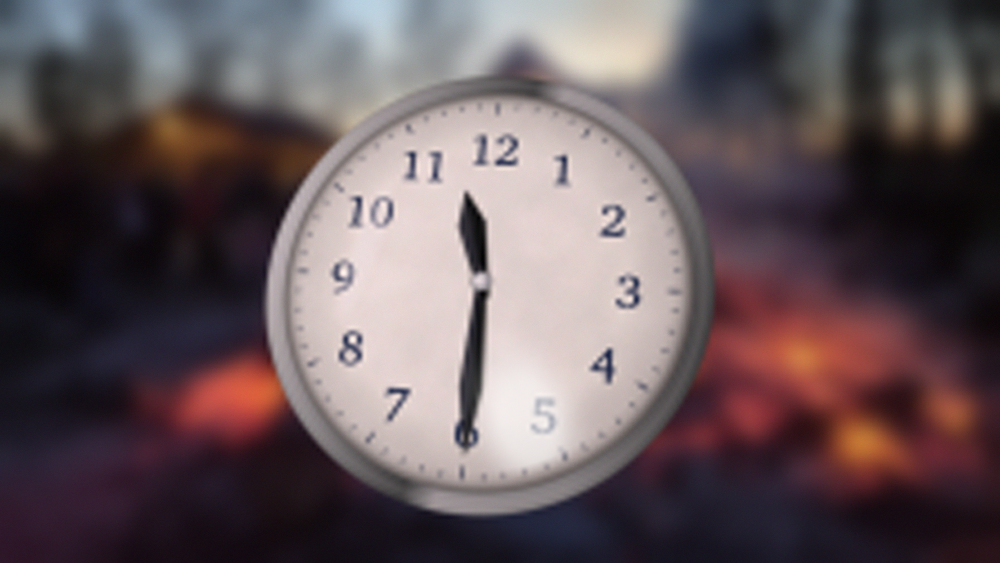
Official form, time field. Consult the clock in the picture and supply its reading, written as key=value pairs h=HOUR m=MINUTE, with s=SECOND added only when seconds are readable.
h=11 m=30
